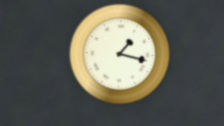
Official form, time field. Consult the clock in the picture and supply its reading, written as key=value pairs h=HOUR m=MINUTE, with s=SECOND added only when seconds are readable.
h=1 m=17
